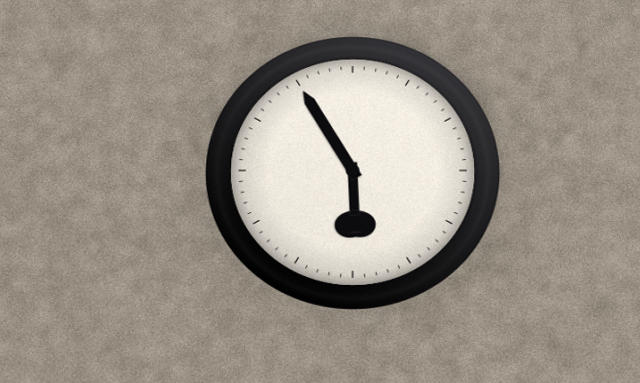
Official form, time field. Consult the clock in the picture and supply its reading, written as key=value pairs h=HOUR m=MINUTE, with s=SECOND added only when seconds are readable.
h=5 m=55
